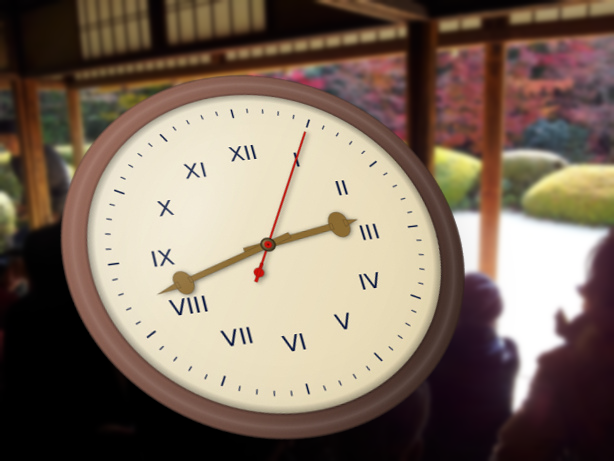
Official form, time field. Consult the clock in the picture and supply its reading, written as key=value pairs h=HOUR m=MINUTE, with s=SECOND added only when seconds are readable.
h=2 m=42 s=5
